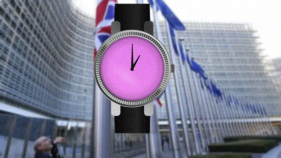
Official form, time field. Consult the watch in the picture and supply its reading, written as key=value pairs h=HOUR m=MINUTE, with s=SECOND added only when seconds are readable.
h=1 m=0
